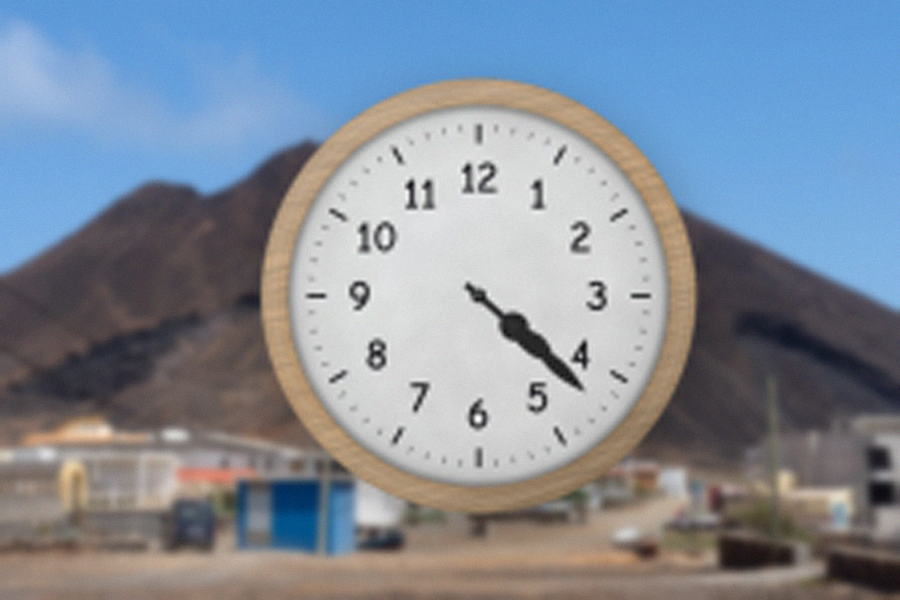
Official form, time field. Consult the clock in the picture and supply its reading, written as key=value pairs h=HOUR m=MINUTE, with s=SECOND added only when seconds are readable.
h=4 m=22
